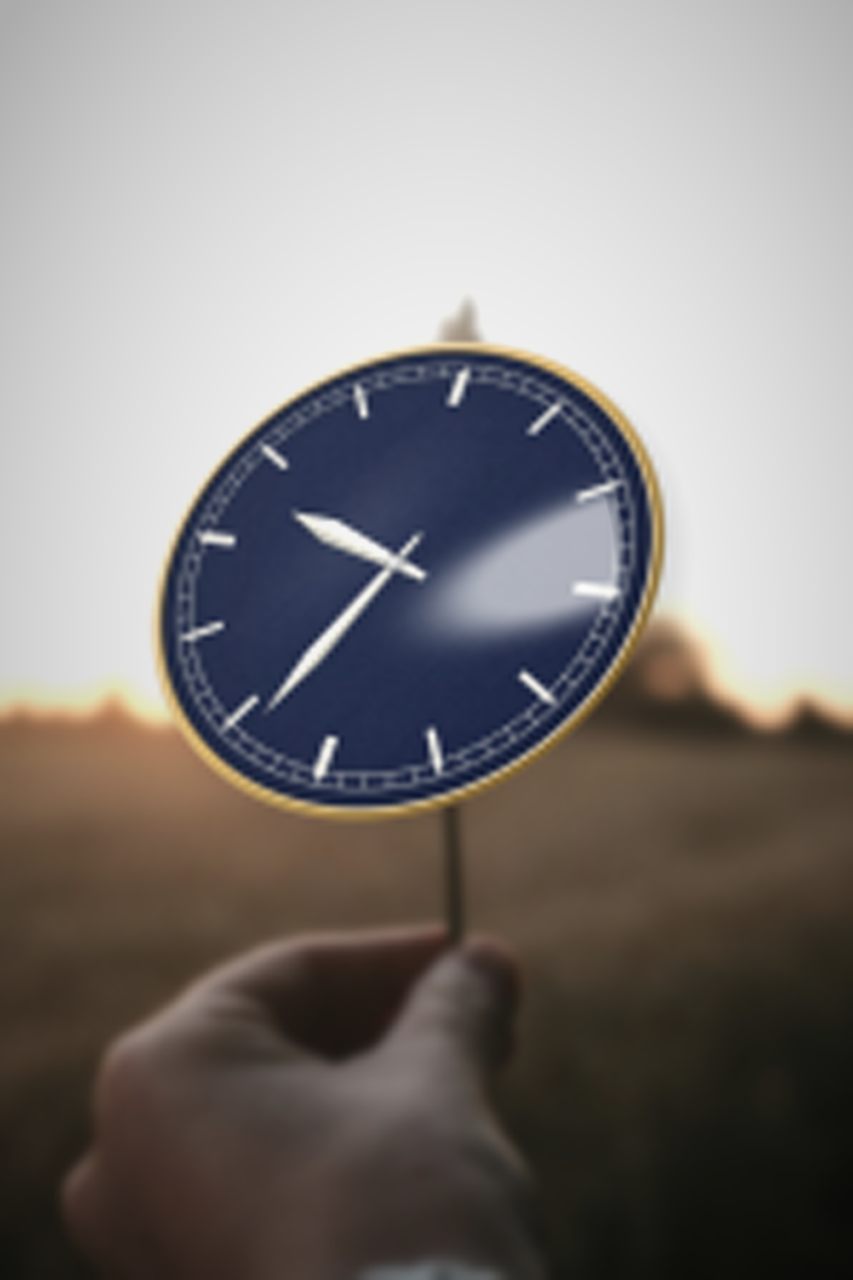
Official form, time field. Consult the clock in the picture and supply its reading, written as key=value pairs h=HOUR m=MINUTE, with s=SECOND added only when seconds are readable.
h=9 m=34
